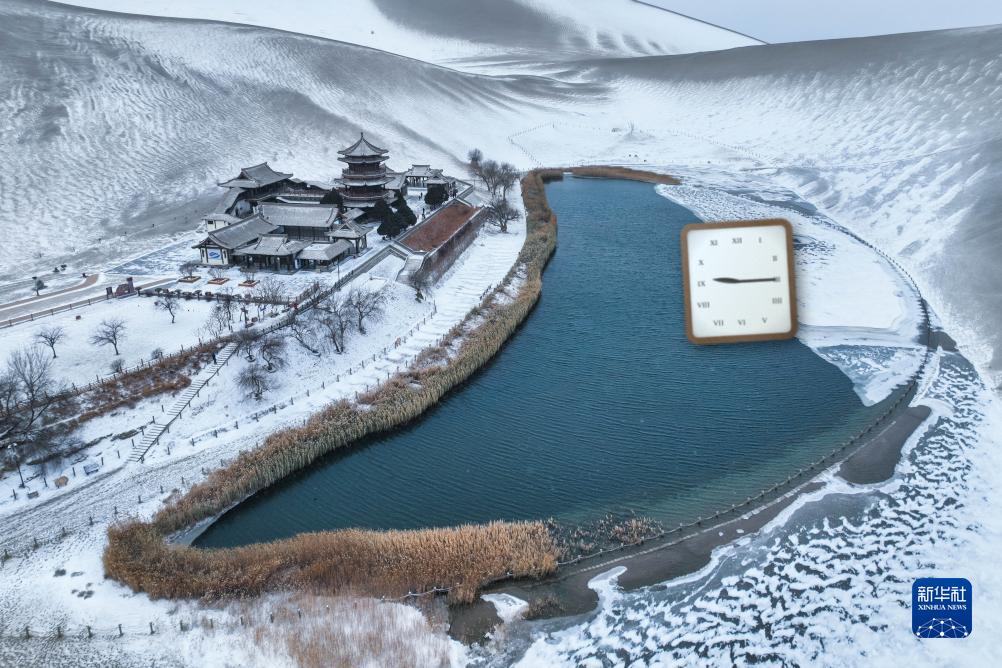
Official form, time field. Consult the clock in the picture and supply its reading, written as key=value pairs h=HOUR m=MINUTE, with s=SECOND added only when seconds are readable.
h=9 m=15
